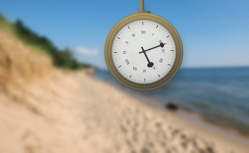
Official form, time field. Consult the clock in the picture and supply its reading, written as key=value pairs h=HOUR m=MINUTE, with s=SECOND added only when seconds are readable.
h=5 m=12
